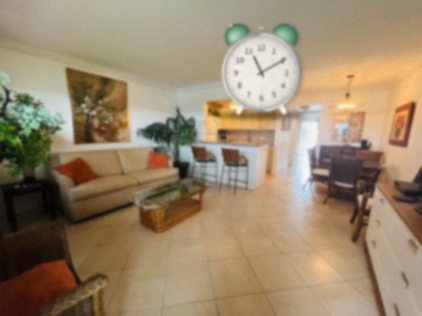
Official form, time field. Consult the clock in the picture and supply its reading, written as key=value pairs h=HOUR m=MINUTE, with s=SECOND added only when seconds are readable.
h=11 m=10
